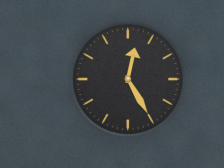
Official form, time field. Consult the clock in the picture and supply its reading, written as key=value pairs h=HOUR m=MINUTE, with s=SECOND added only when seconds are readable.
h=12 m=25
